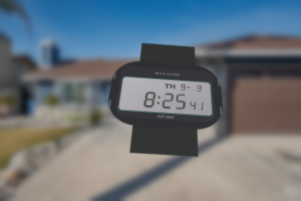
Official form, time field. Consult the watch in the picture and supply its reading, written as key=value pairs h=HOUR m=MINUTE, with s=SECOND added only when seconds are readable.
h=8 m=25 s=41
